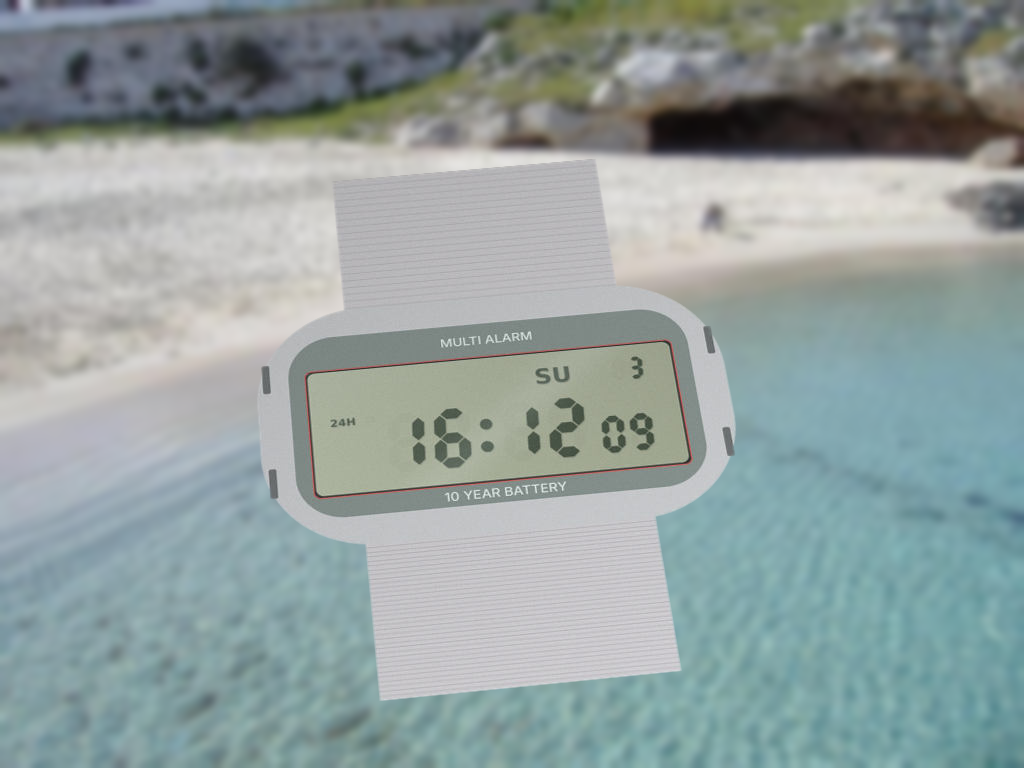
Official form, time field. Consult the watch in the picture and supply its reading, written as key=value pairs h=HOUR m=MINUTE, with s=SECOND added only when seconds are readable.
h=16 m=12 s=9
